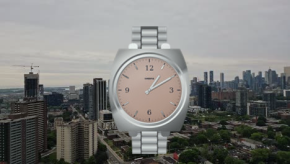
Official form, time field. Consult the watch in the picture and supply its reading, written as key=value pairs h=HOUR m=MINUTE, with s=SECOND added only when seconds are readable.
h=1 m=10
